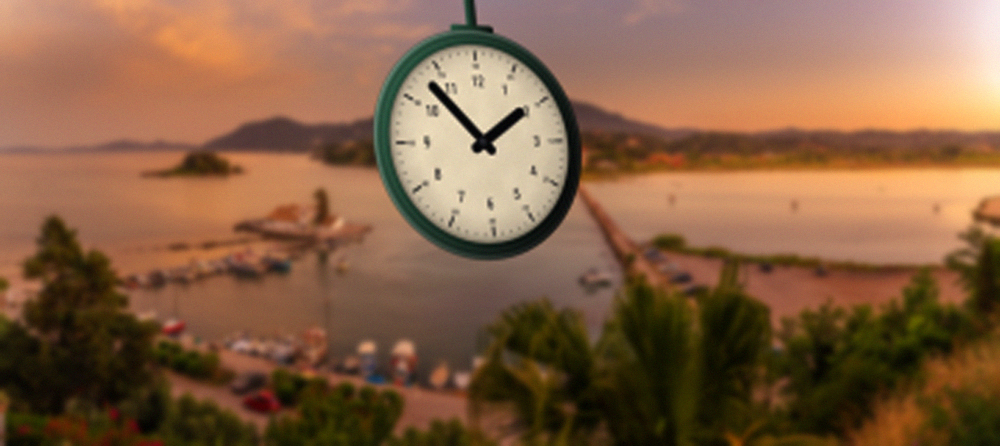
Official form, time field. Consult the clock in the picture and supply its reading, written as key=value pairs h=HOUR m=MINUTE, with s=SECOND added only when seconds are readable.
h=1 m=53
